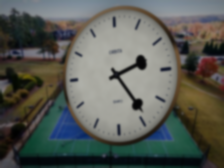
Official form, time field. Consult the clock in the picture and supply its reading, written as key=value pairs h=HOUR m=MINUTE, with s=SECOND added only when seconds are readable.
h=2 m=24
